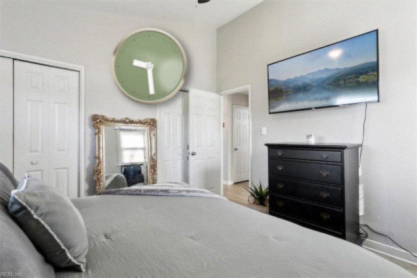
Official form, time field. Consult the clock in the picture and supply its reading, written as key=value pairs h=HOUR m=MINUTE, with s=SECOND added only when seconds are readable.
h=9 m=29
